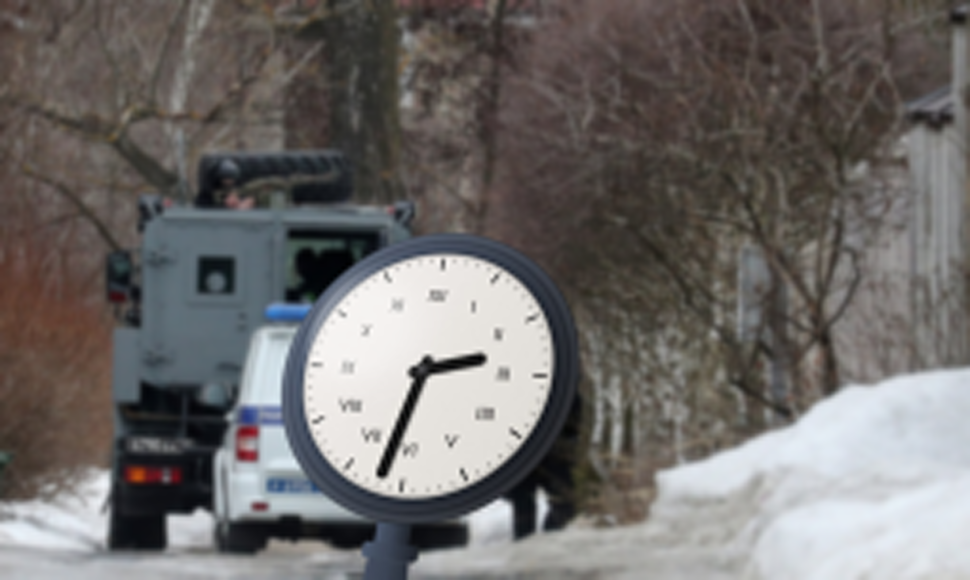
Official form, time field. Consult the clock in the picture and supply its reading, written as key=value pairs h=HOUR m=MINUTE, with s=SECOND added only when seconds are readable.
h=2 m=32
